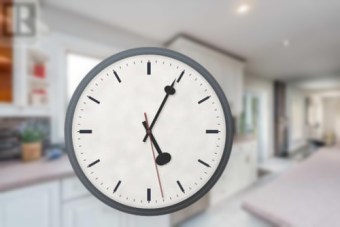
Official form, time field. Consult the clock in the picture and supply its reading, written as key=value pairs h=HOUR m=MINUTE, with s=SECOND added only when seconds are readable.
h=5 m=4 s=28
